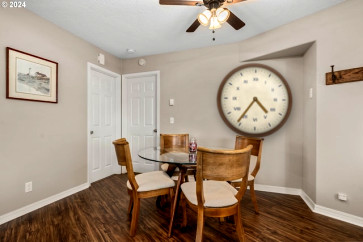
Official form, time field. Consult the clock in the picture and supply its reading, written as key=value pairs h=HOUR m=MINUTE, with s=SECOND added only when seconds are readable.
h=4 m=36
